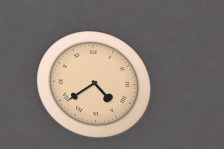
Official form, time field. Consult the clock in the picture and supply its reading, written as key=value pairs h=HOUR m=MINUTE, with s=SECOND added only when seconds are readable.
h=4 m=39
